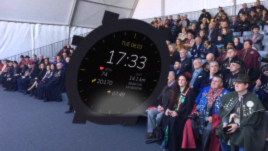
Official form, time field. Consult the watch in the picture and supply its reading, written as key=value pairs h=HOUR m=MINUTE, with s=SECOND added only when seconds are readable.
h=17 m=33
